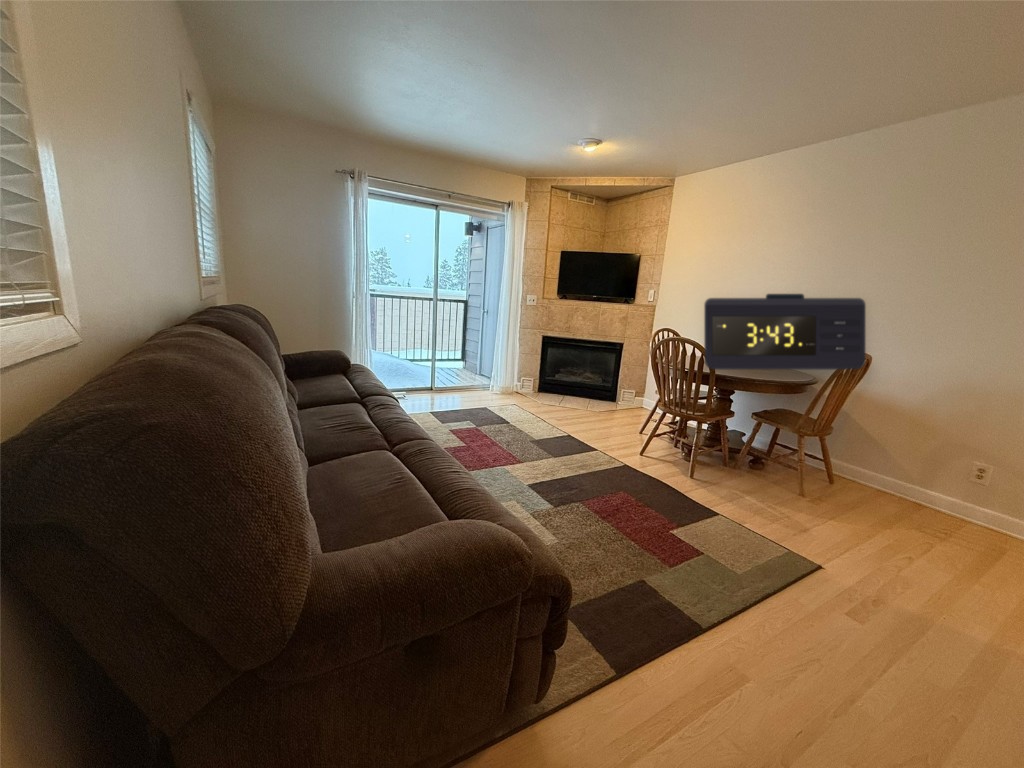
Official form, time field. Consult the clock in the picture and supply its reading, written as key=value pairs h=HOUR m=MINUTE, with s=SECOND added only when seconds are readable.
h=3 m=43
